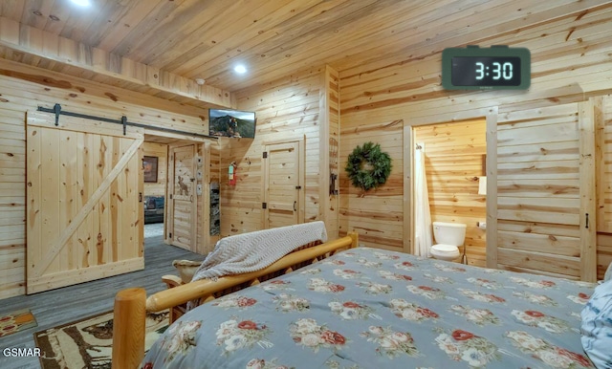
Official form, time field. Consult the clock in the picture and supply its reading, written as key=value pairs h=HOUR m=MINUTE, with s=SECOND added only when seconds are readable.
h=3 m=30
